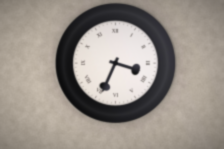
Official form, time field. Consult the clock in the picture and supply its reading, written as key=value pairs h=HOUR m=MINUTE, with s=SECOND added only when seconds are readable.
h=3 m=34
